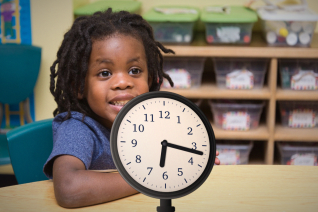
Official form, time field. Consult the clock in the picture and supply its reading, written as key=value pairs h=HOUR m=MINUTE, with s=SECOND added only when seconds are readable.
h=6 m=17
